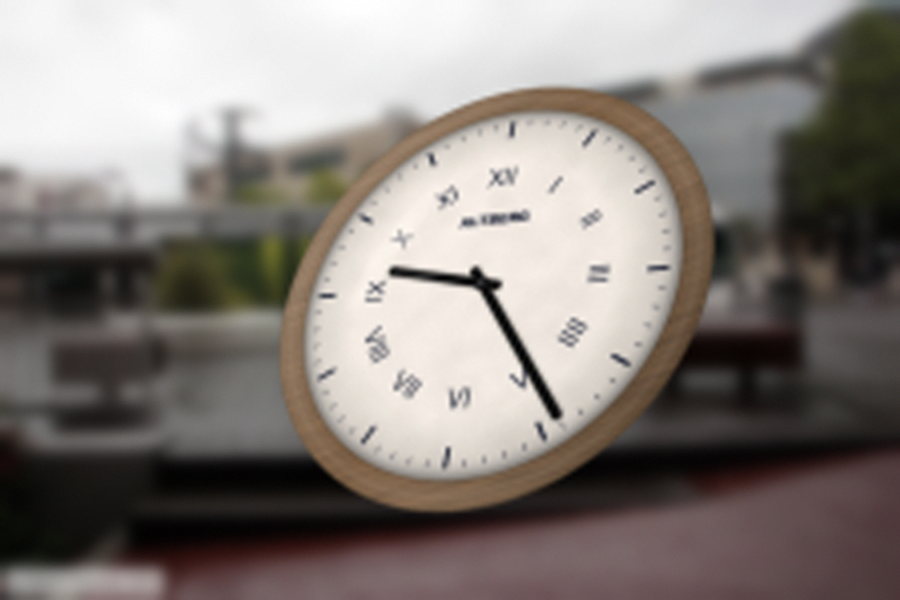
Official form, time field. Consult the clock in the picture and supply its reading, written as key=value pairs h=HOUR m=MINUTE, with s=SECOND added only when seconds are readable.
h=9 m=24
